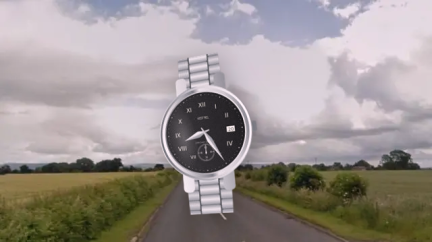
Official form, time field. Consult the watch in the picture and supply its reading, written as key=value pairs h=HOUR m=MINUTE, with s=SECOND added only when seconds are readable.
h=8 m=25
